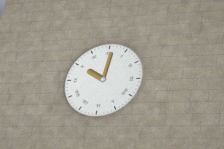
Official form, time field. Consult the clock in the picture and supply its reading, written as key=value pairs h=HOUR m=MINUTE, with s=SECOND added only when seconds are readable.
h=10 m=1
